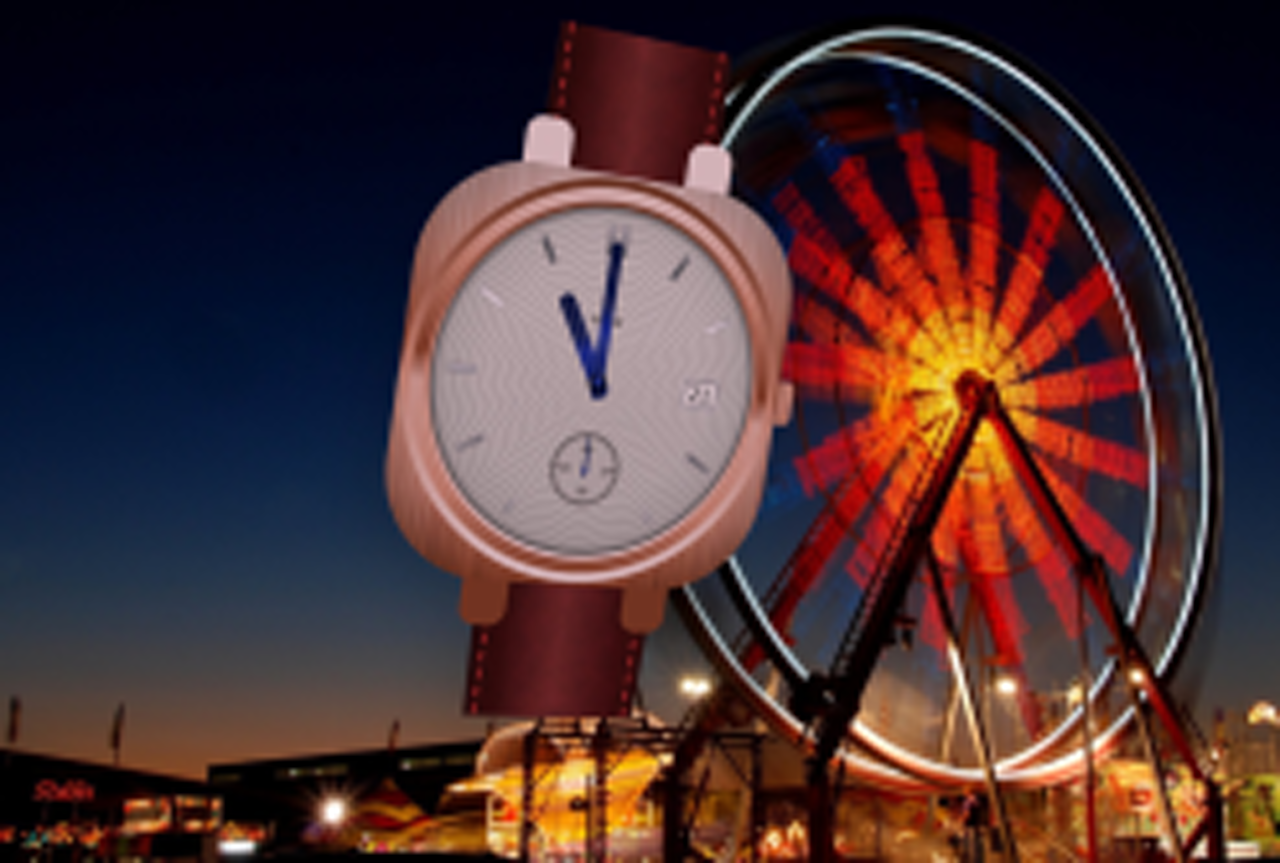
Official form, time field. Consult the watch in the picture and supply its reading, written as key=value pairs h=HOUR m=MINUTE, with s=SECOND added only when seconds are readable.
h=11 m=0
